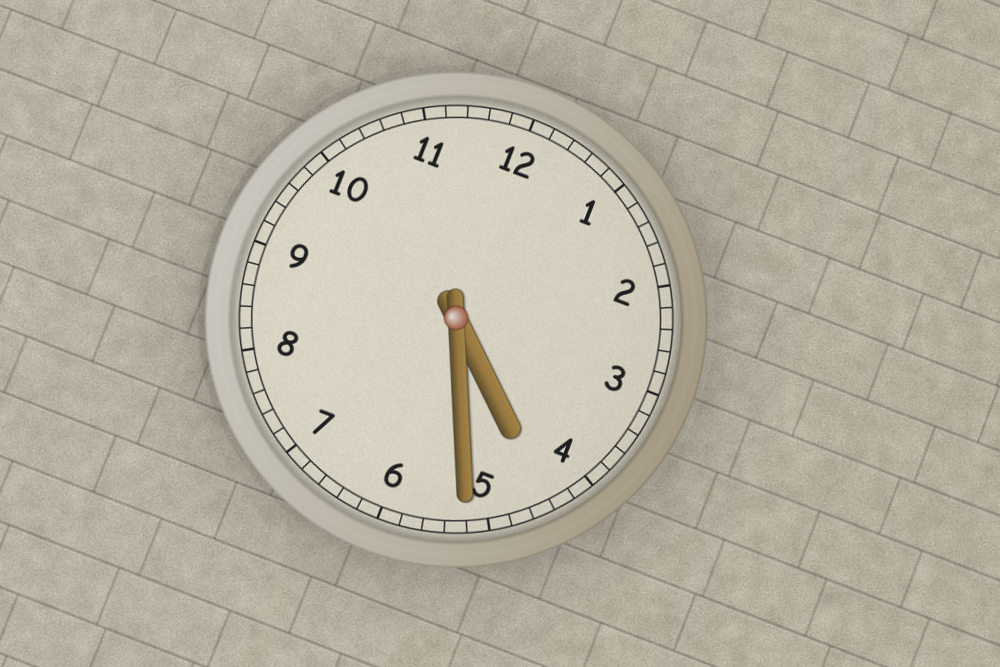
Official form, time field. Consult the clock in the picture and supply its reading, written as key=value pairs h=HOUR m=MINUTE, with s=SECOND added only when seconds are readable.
h=4 m=26
